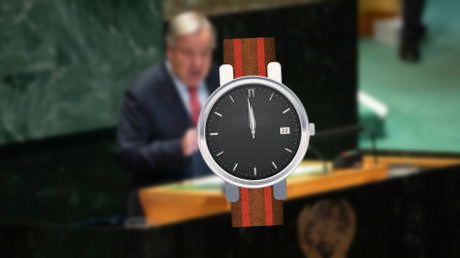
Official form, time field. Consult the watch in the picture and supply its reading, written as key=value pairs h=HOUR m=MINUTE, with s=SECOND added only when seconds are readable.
h=11 m=59
